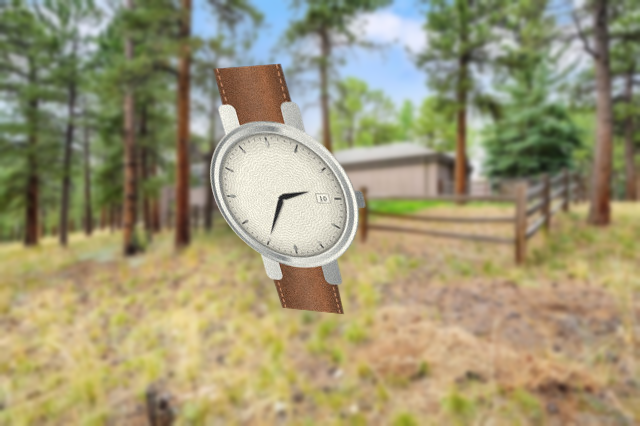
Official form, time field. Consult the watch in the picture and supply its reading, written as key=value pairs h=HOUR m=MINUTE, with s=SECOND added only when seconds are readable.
h=2 m=35
